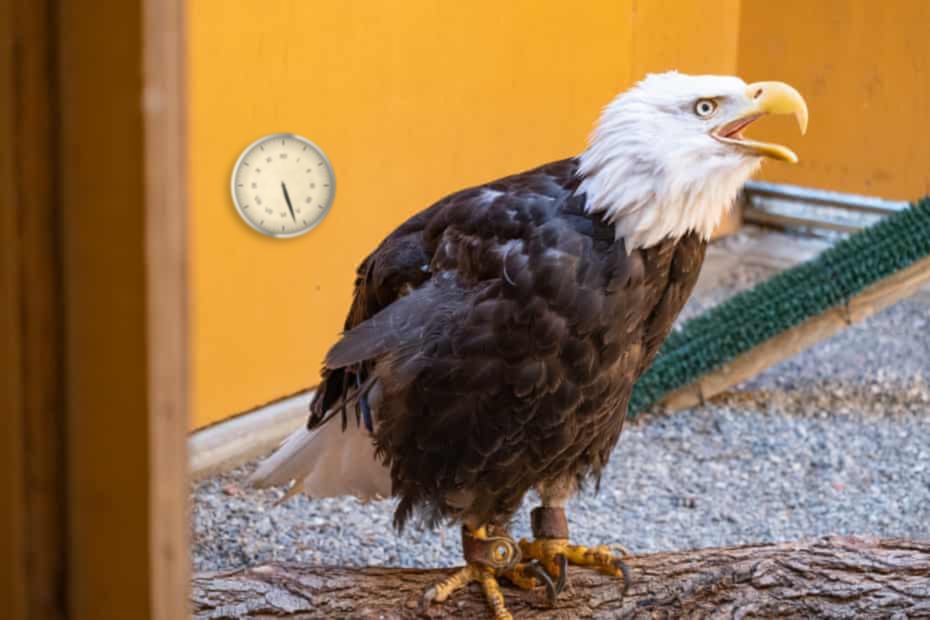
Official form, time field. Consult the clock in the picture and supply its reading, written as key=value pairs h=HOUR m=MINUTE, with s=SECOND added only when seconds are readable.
h=5 m=27
